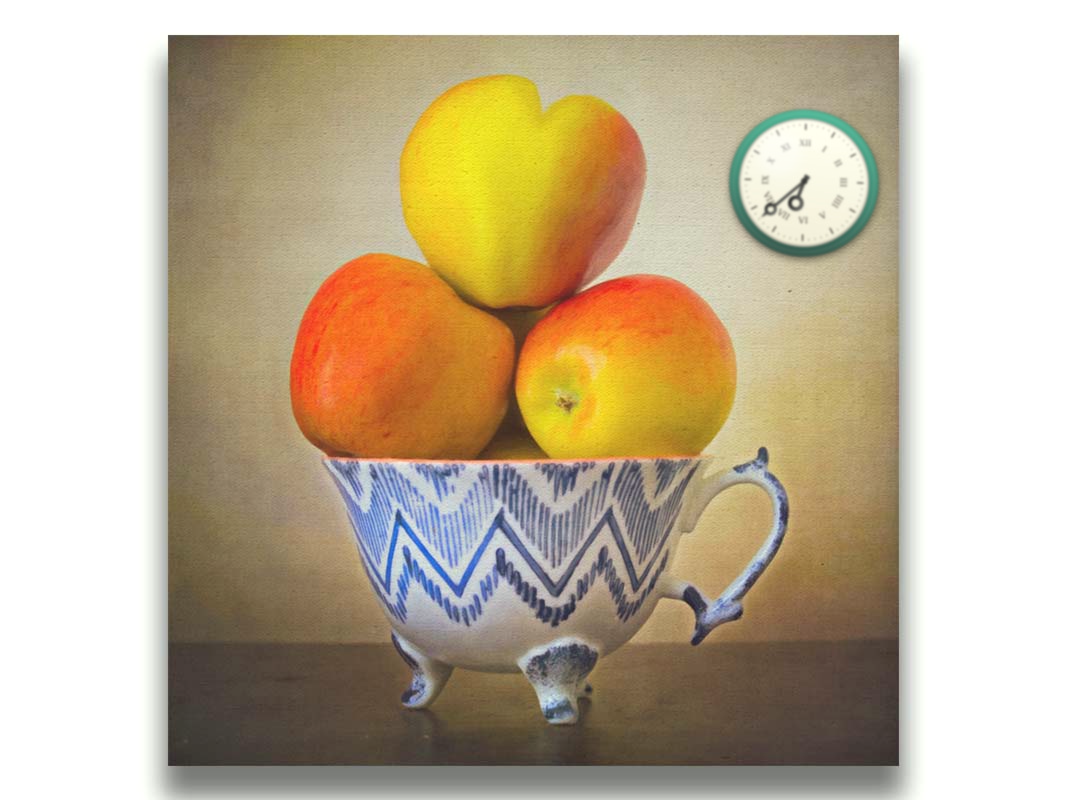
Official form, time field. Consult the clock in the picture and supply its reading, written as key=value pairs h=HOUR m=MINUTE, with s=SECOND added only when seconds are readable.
h=6 m=38
